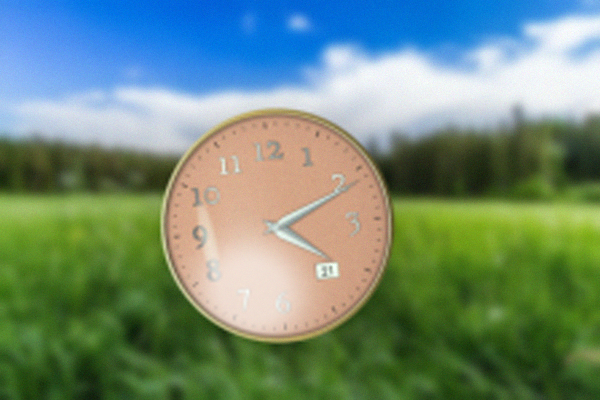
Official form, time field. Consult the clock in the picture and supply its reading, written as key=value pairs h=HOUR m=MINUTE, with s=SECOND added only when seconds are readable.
h=4 m=11
